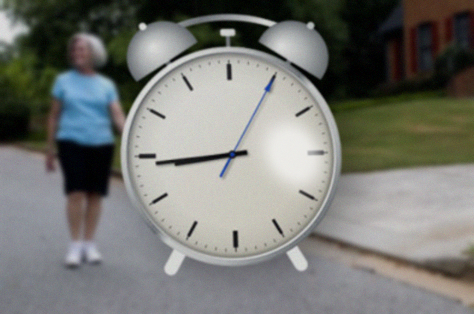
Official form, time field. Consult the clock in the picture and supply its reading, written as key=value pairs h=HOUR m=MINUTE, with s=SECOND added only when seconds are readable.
h=8 m=44 s=5
